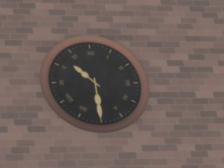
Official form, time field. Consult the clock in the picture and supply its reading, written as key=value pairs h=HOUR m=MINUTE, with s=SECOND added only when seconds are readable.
h=10 m=30
